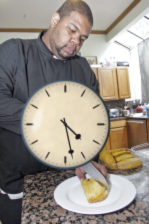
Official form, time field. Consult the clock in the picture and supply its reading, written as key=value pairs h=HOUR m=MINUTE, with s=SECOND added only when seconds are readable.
h=4 m=28
